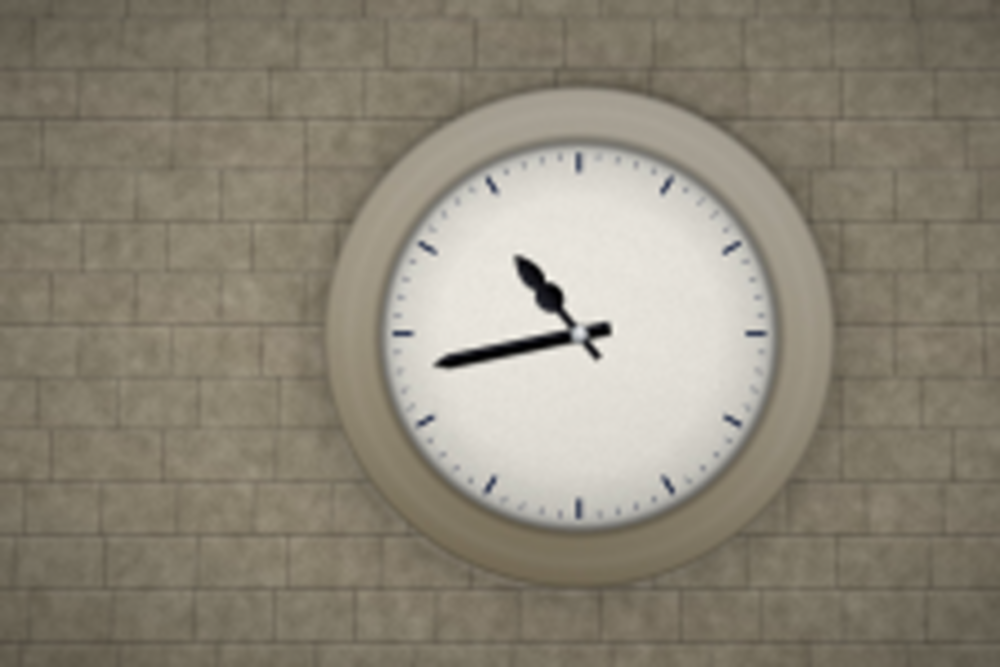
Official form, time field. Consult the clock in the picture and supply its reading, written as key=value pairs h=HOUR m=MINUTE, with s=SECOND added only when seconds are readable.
h=10 m=43
